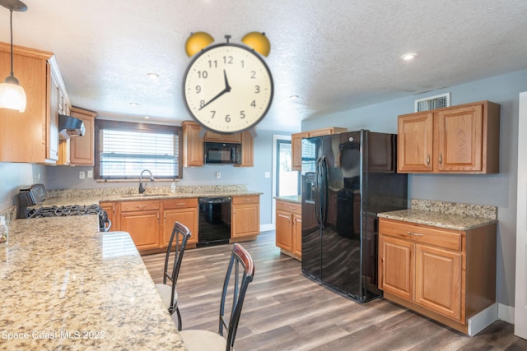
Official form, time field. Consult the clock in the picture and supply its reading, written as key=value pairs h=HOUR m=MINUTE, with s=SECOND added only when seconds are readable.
h=11 m=39
